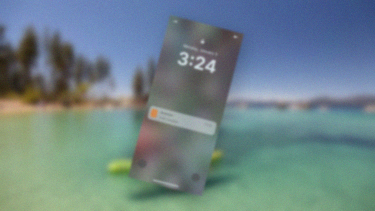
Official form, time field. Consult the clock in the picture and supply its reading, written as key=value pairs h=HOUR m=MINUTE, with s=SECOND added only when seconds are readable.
h=3 m=24
